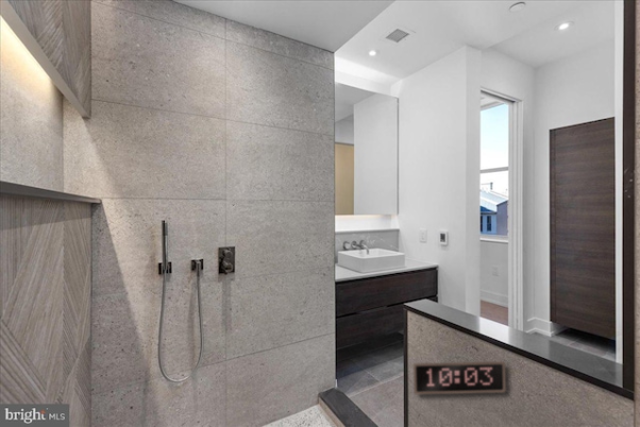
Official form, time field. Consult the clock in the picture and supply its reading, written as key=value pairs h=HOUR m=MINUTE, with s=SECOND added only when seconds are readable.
h=10 m=3
